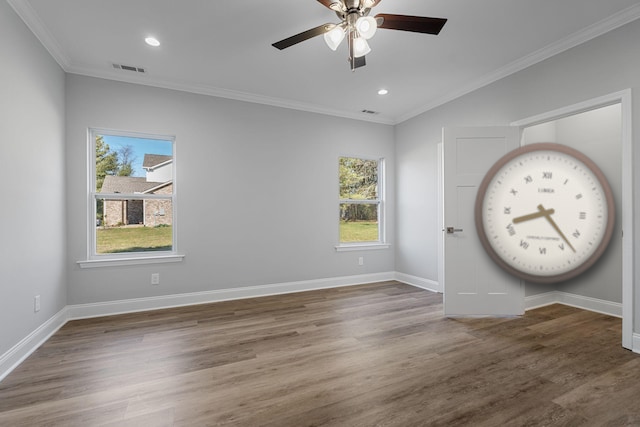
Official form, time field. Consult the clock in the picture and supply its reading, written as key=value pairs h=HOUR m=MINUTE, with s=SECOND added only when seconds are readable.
h=8 m=23
